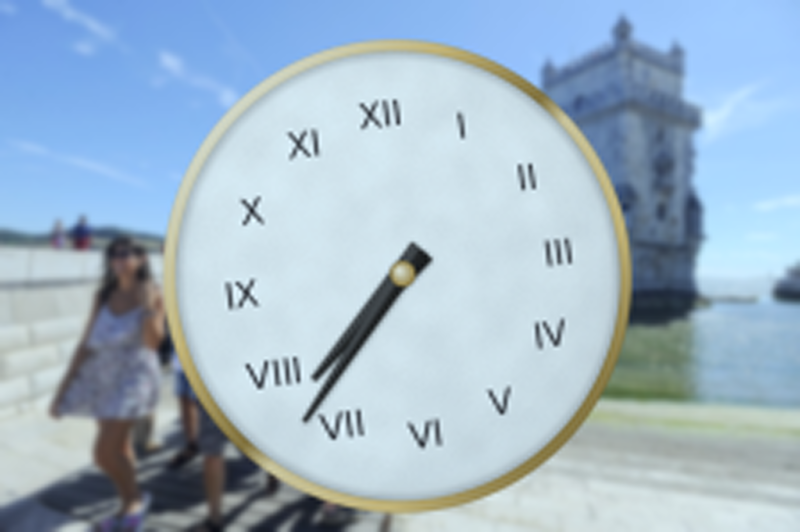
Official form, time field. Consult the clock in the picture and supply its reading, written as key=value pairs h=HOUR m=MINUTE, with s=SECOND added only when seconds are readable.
h=7 m=37
